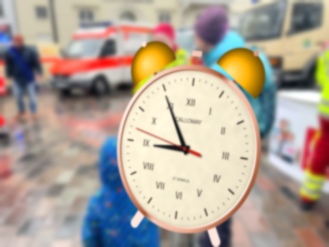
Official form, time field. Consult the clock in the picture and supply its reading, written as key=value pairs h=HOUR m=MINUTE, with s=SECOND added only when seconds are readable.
h=8 m=54 s=47
